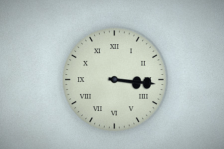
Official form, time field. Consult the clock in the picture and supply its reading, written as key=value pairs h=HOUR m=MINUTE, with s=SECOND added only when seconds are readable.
h=3 m=16
